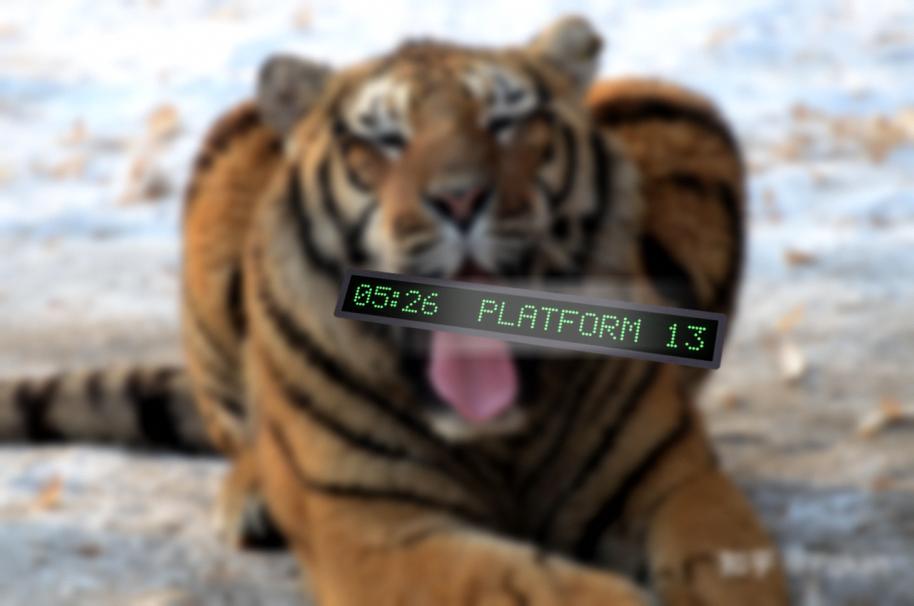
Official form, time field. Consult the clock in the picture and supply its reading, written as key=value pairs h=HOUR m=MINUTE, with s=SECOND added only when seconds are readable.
h=5 m=26
